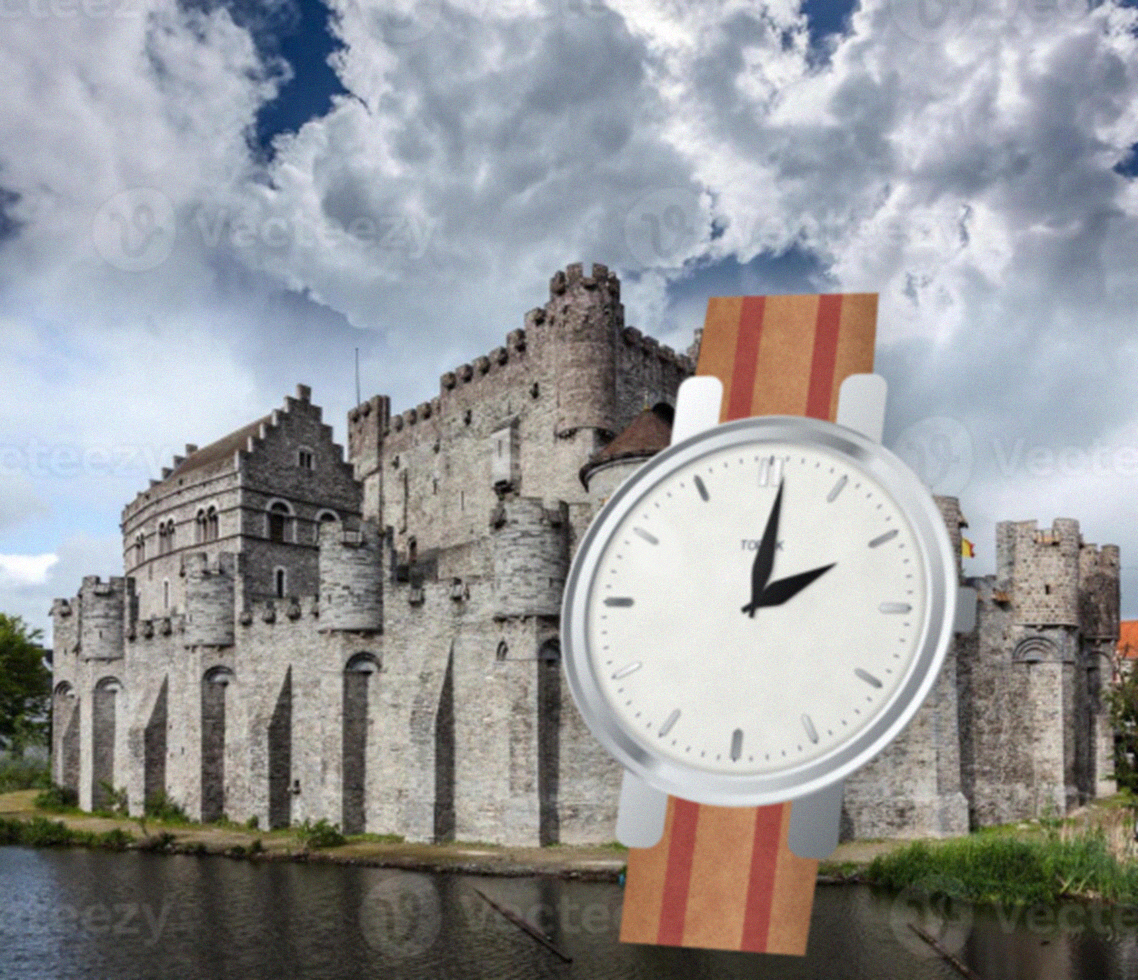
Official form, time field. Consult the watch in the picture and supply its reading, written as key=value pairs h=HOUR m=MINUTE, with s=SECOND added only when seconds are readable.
h=2 m=1
